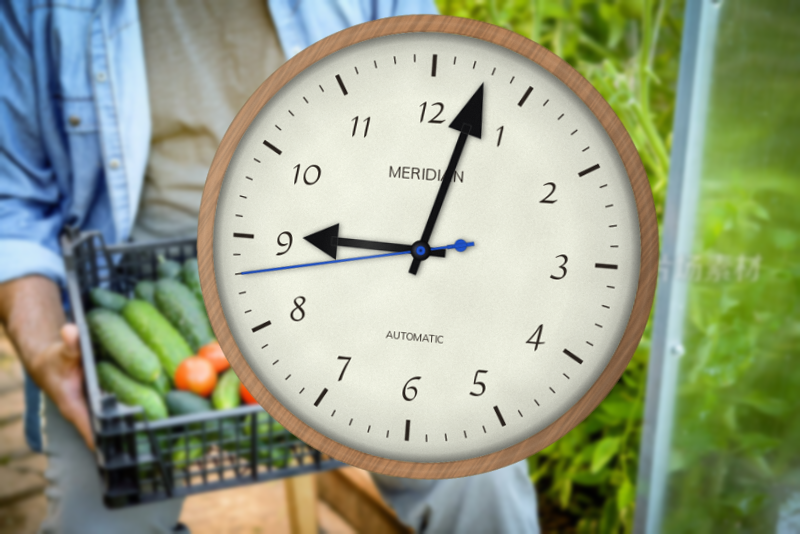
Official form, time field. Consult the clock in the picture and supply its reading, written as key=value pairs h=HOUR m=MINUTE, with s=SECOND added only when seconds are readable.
h=9 m=2 s=43
